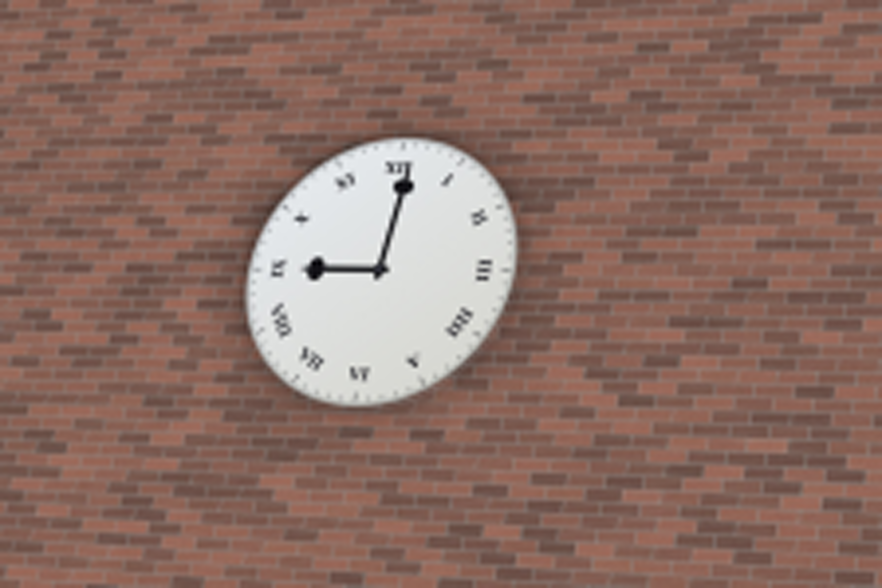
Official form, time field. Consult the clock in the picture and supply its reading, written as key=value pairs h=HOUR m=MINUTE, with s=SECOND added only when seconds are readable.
h=9 m=1
